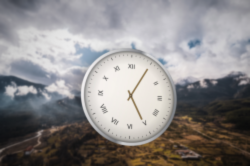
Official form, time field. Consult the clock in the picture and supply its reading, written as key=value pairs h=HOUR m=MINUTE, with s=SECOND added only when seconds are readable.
h=5 m=5
